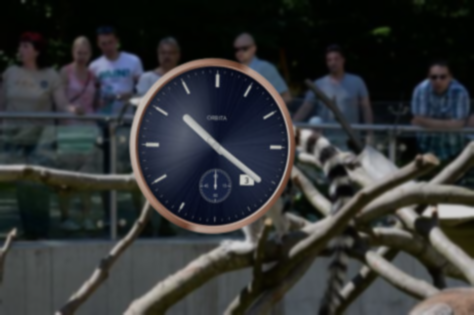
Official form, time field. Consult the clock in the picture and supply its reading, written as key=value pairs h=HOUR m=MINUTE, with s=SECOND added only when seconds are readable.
h=10 m=21
